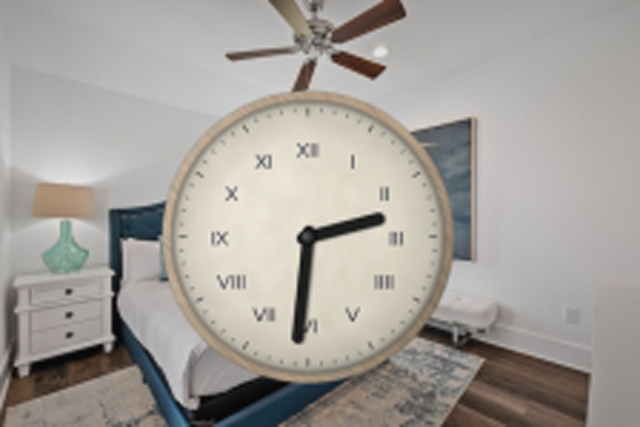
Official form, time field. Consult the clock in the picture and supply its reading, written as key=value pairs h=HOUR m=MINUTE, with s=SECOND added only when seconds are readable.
h=2 m=31
